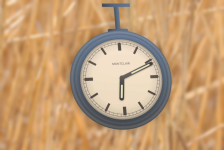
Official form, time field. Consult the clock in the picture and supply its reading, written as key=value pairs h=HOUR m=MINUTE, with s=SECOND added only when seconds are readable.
h=6 m=11
